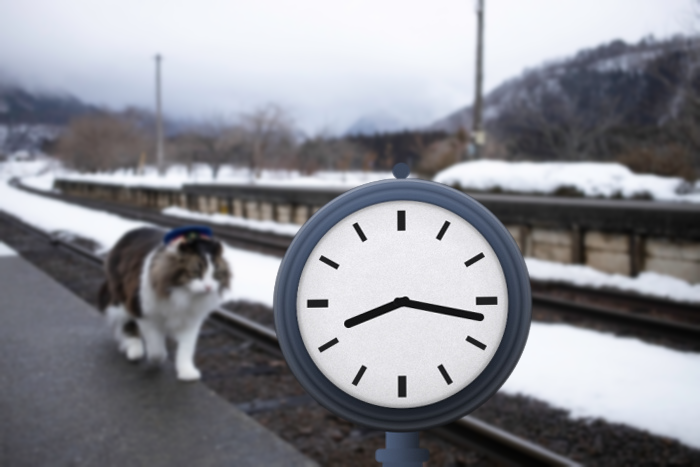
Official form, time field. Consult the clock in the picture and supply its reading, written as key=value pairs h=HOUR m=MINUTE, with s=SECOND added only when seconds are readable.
h=8 m=17
